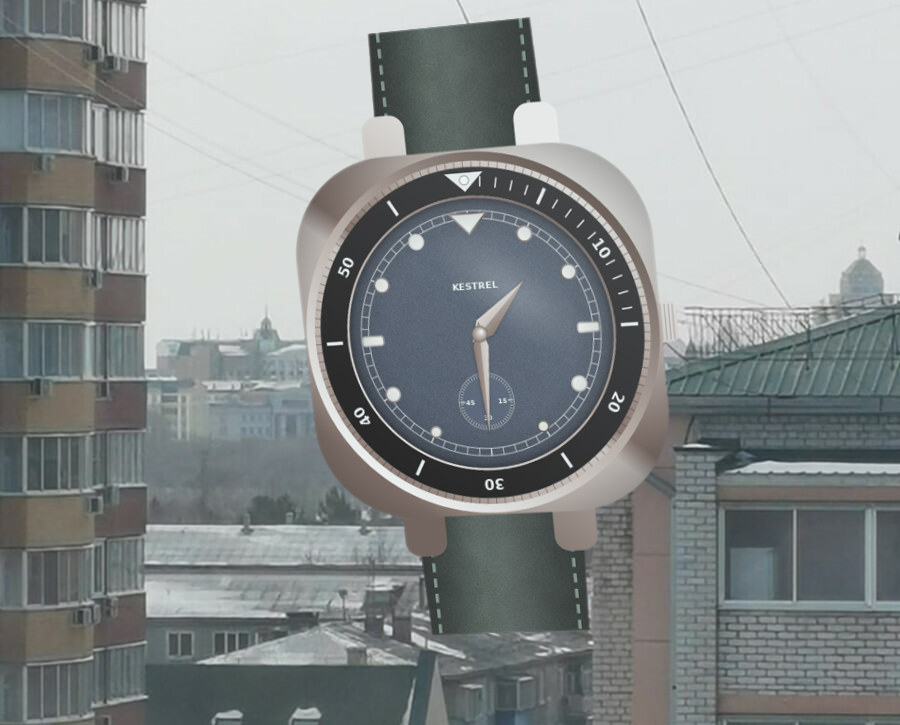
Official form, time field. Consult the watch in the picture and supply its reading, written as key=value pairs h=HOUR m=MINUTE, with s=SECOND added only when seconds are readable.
h=1 m=30
